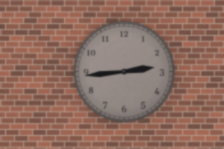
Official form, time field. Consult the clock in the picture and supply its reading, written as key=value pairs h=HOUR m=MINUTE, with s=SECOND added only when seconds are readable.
h=2 m=44
